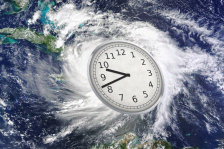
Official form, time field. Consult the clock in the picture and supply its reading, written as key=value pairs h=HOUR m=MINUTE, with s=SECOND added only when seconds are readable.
h=9 m=42
